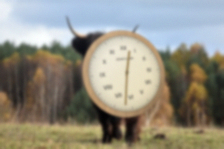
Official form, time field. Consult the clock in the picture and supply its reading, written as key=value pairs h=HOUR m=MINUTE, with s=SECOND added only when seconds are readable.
h=12 m=32
